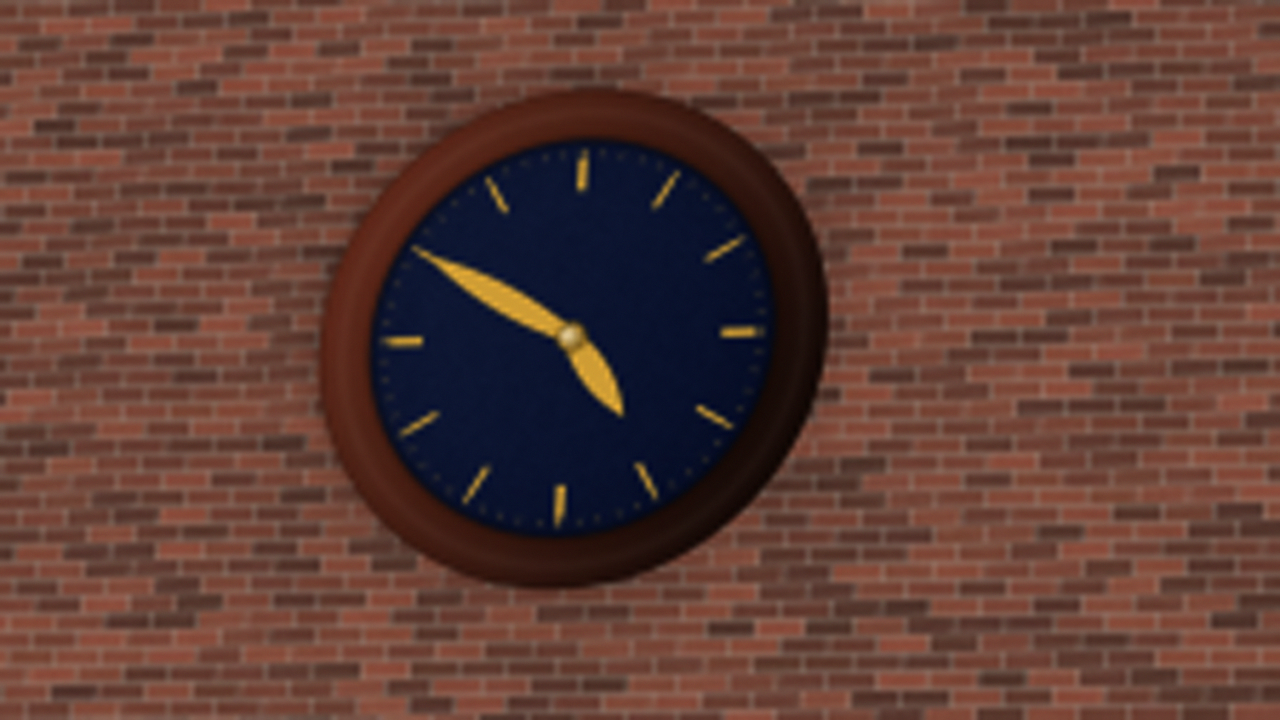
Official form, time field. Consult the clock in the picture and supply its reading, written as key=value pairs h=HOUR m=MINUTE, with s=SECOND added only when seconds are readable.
h=4 m=50
